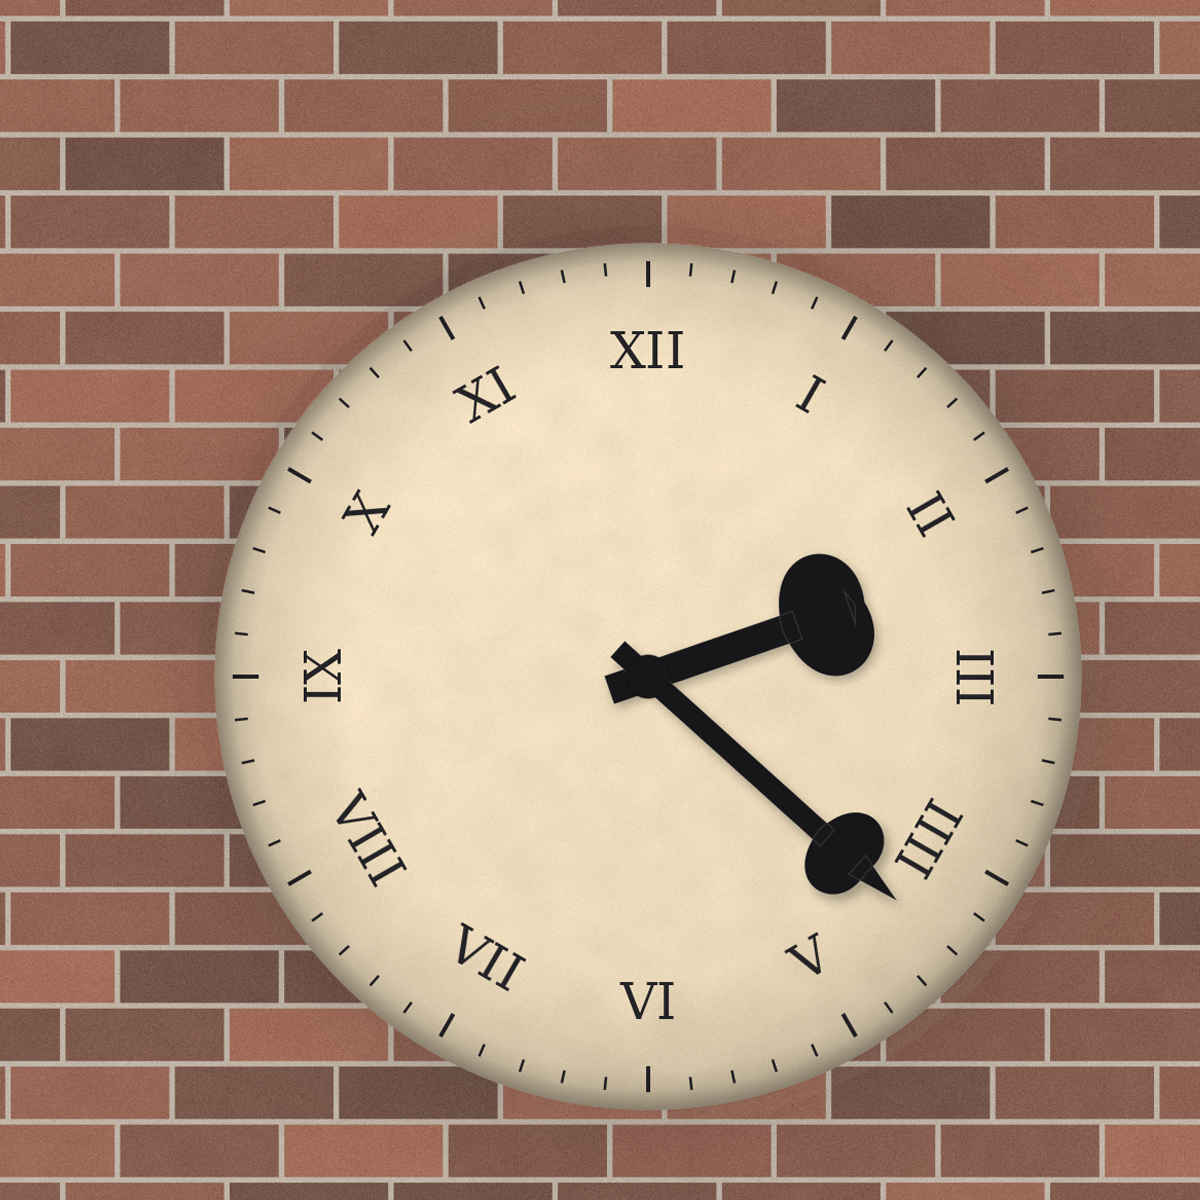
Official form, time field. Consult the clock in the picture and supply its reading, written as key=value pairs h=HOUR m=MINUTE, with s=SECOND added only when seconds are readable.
h=2 m=22
